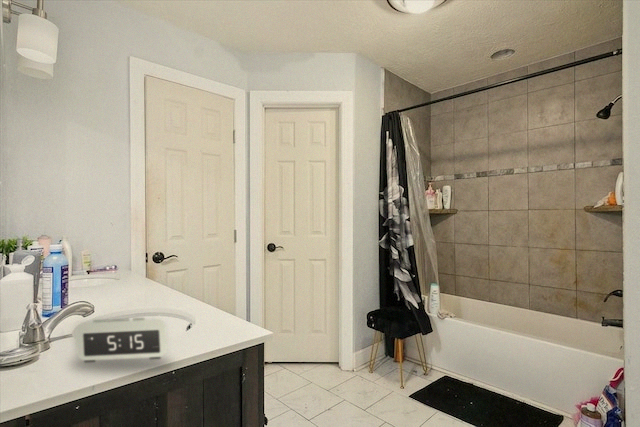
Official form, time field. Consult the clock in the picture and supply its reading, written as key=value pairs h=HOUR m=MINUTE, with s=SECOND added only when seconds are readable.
h=5 m=15
